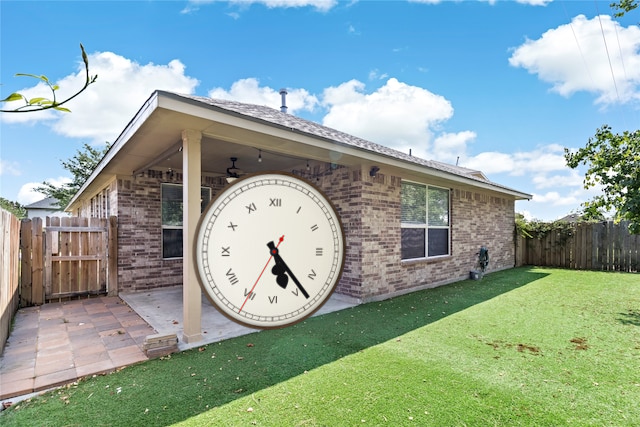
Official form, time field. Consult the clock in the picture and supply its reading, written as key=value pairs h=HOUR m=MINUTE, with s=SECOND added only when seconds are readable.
h=5 m=23 s=35
